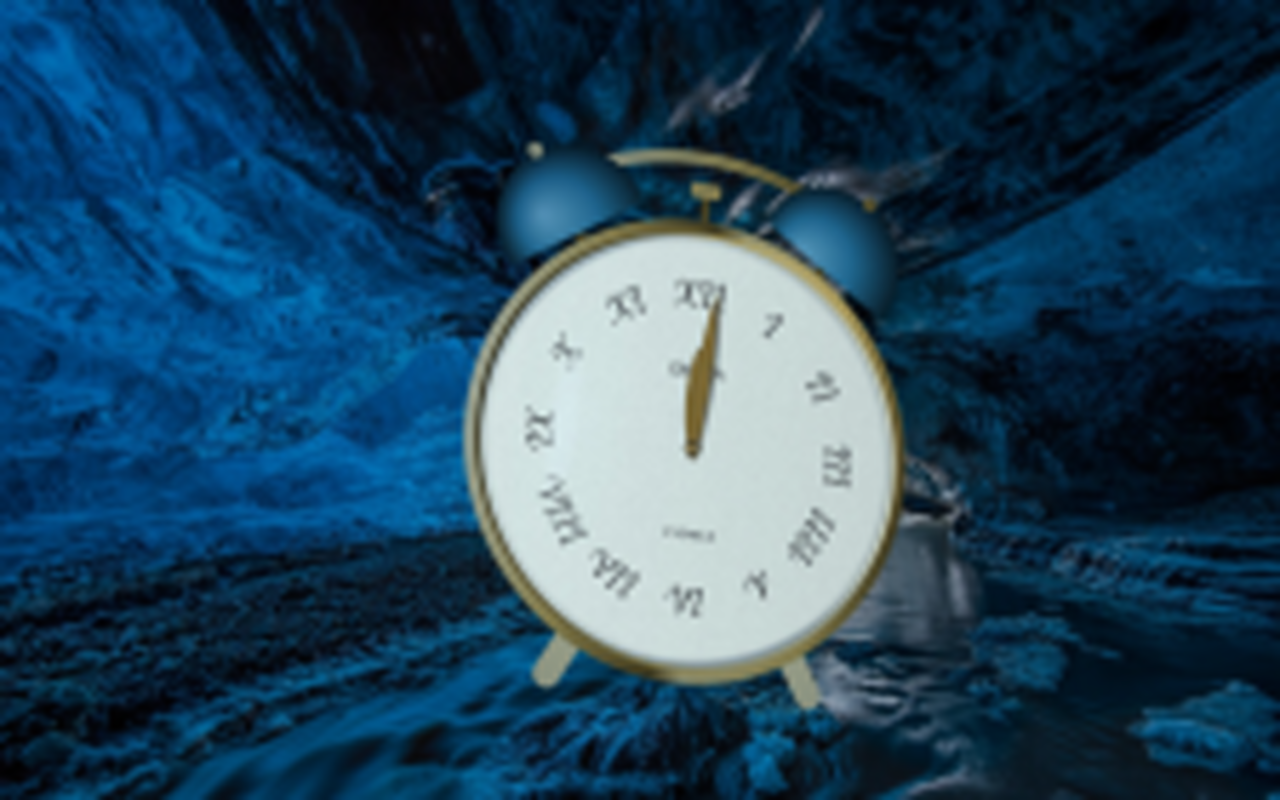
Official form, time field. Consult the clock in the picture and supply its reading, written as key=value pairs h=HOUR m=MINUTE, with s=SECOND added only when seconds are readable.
h=12 m=1
